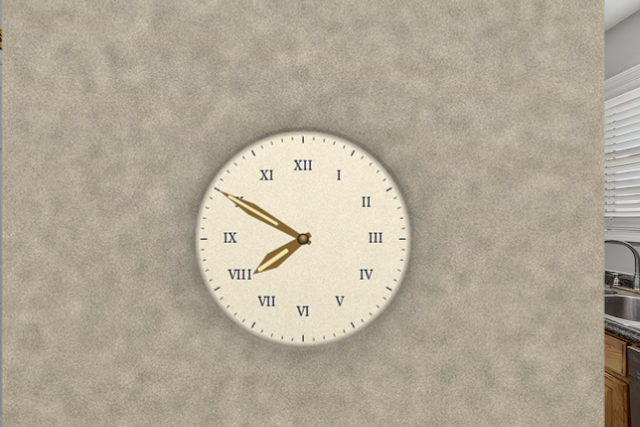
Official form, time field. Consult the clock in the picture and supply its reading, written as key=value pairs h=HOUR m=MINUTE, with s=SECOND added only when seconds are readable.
h=7 m=50
